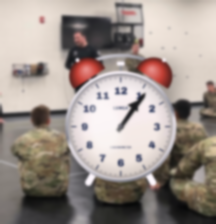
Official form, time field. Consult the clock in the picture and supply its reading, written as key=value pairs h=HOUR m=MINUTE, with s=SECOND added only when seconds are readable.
h=1 m=6
